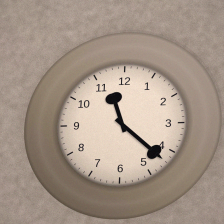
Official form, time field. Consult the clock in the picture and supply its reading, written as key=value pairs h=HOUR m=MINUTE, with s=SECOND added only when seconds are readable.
h=11 m=22
